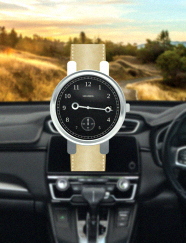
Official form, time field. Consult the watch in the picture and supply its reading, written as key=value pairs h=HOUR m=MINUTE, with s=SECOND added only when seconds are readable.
h=9 m=16
